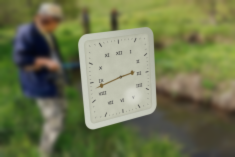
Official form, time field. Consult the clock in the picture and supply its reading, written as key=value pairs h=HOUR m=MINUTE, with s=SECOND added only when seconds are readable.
h=2 m=43
